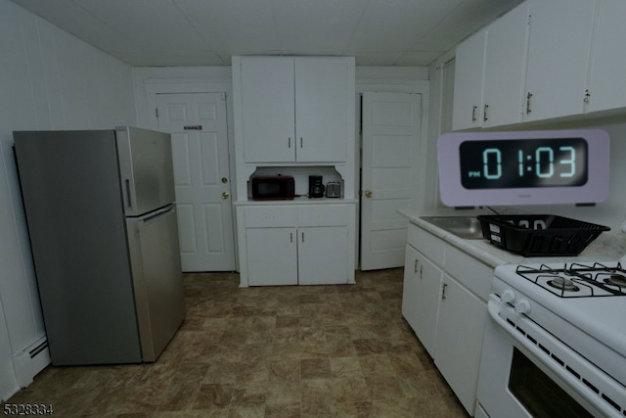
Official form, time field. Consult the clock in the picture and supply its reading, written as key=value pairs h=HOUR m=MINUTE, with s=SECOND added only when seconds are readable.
h=1 m=3
